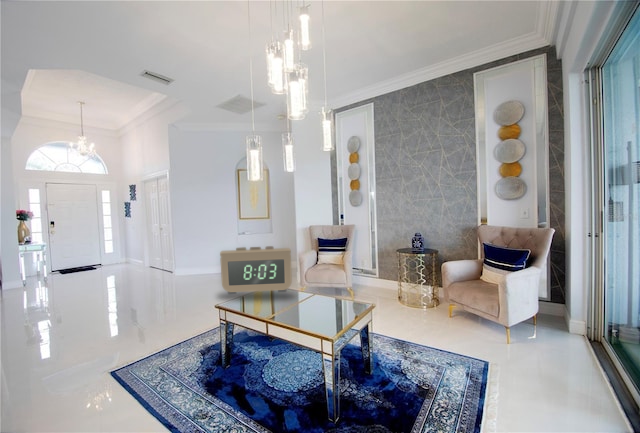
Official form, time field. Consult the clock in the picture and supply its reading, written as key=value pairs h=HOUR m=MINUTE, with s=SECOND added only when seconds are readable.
h=8 m=3
